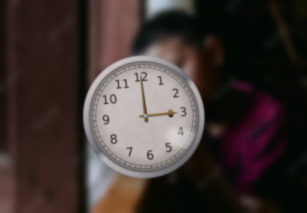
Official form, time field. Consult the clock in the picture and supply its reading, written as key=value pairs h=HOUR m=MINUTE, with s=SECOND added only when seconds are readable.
h=3 m=0
